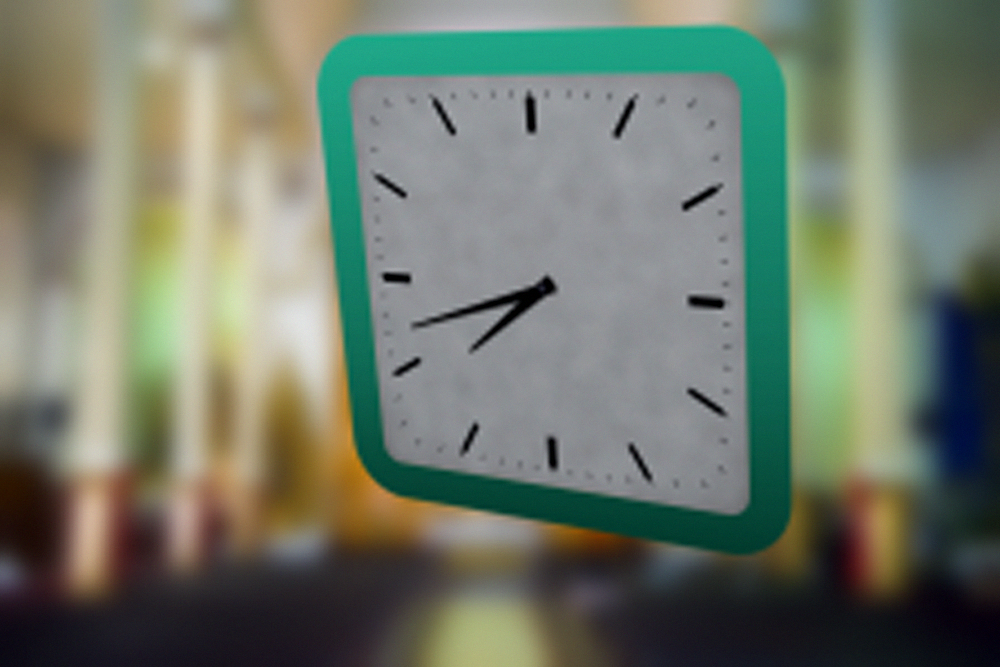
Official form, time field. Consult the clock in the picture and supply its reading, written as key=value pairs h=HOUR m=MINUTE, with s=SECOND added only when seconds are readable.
h=7 m=42
